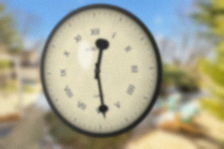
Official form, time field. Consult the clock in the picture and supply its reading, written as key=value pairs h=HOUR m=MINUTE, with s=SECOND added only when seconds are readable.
h=12 m=29
